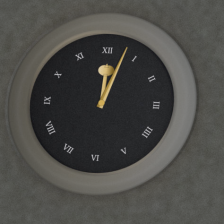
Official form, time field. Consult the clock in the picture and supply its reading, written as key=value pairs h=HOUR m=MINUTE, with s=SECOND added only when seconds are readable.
h=12 m=3
